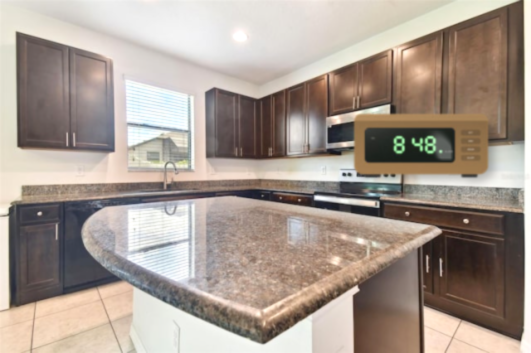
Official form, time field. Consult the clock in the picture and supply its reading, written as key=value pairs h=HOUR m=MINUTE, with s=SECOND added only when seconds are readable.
h=8 m=48
